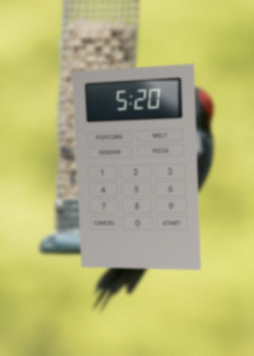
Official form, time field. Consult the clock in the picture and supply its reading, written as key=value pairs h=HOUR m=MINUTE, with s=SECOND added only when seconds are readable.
h=5 m=20
